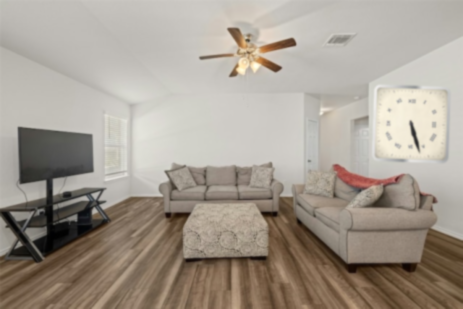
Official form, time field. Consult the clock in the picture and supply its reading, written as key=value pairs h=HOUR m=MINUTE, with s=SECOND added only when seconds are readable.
h=5 m=27
